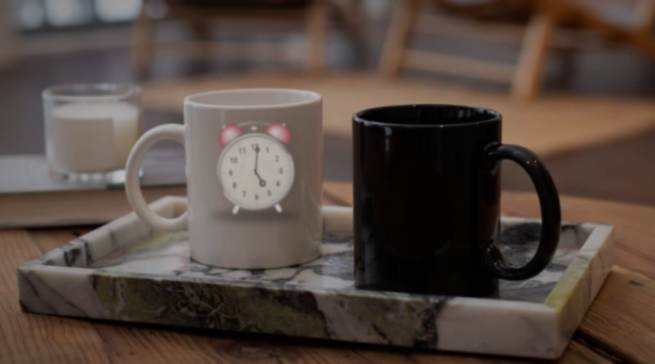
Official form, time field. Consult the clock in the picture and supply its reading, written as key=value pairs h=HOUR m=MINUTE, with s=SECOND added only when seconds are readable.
h=5 m=1
